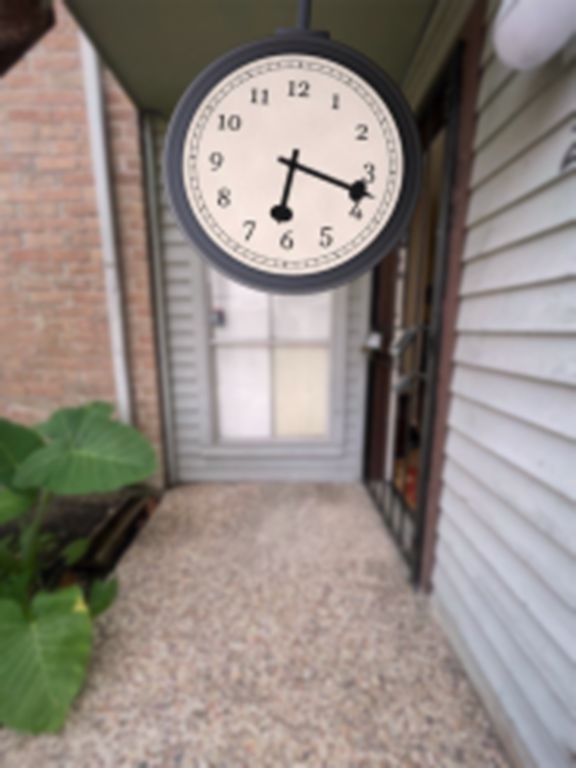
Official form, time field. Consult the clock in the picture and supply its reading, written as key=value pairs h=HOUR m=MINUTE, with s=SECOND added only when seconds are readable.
h=6 m=18
